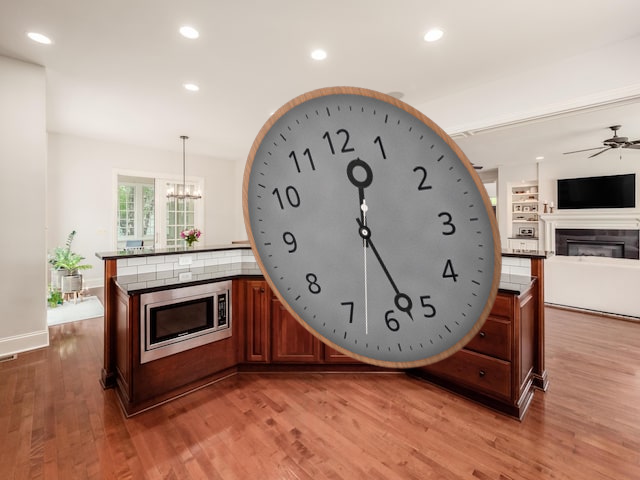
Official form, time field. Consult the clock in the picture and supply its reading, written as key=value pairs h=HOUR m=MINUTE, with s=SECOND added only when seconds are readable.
h=12 m=27 s=33
